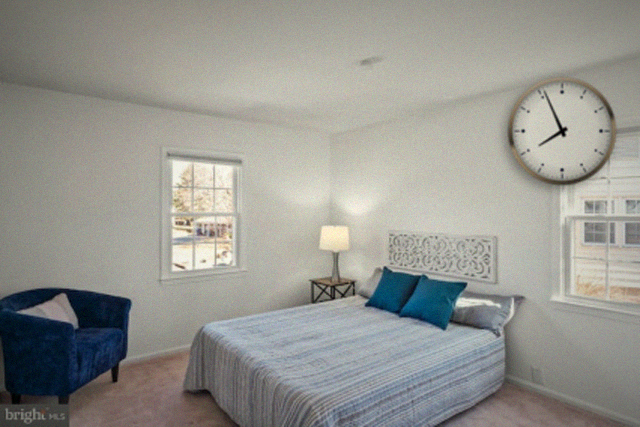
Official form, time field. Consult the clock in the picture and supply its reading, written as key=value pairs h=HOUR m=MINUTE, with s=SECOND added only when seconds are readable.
h=7 m=56
